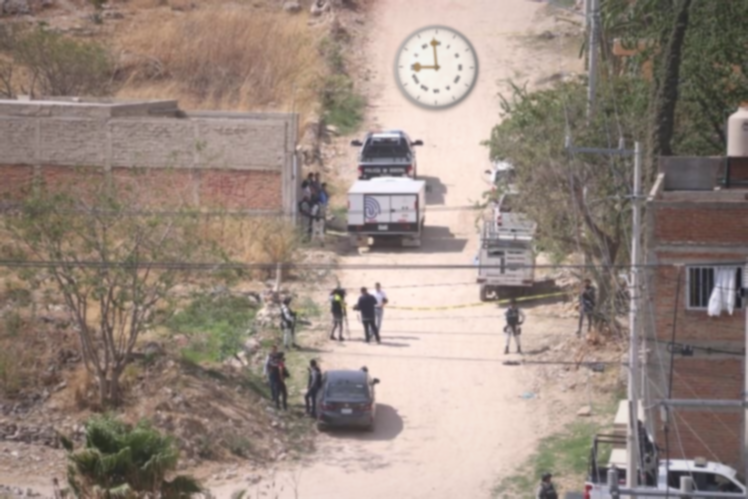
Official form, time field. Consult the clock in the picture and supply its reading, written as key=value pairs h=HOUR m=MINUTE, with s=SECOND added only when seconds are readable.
h=8 m=59
